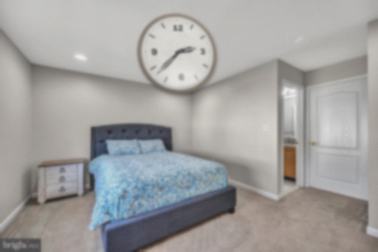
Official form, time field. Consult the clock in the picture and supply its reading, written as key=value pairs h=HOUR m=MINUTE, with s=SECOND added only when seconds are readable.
h=2 m=38
